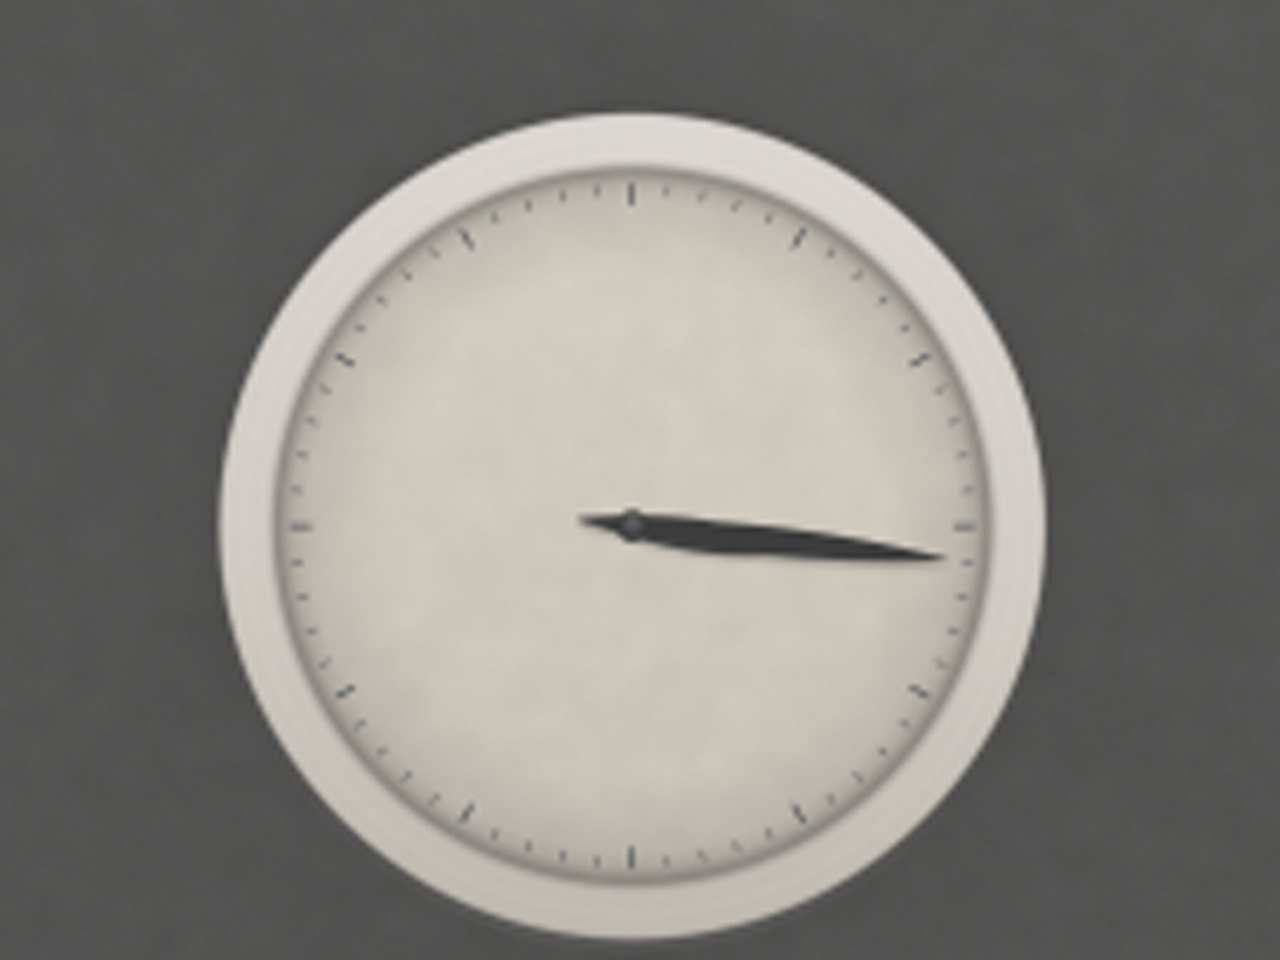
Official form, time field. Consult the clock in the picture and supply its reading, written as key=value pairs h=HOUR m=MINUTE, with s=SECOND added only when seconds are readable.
h=3 m=16
